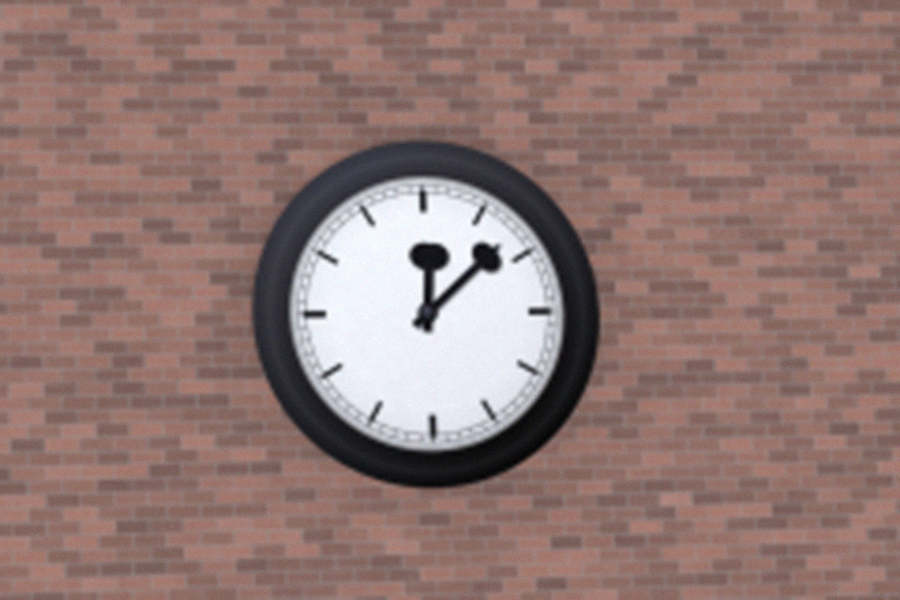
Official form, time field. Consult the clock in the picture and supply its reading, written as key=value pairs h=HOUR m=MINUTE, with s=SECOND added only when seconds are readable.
h=12 m=8
